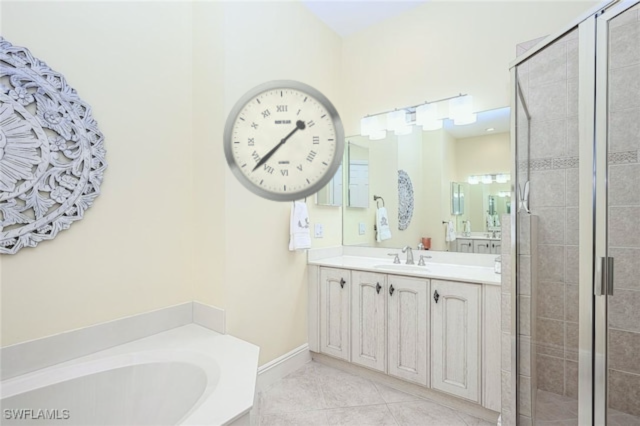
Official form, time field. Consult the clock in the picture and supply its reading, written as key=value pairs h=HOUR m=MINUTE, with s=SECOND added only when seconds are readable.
h=1 m=38
